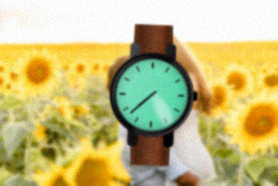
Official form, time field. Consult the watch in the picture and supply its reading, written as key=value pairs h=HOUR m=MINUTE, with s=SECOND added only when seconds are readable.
h=7 m=38
